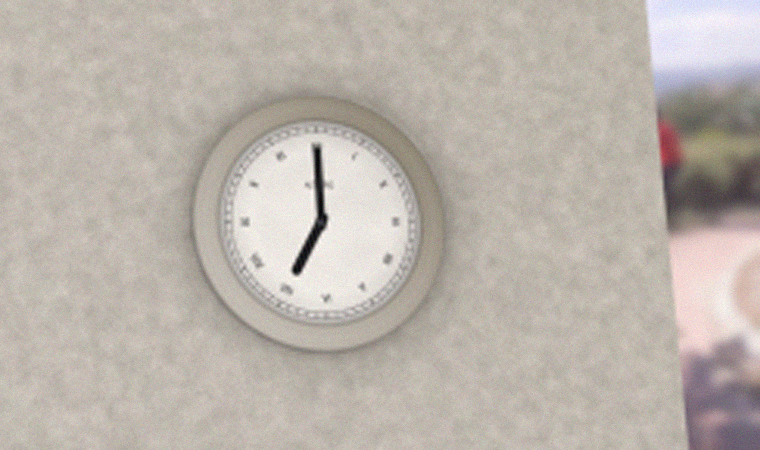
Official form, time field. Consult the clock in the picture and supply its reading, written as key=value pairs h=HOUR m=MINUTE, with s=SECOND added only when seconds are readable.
h=7 m=0
